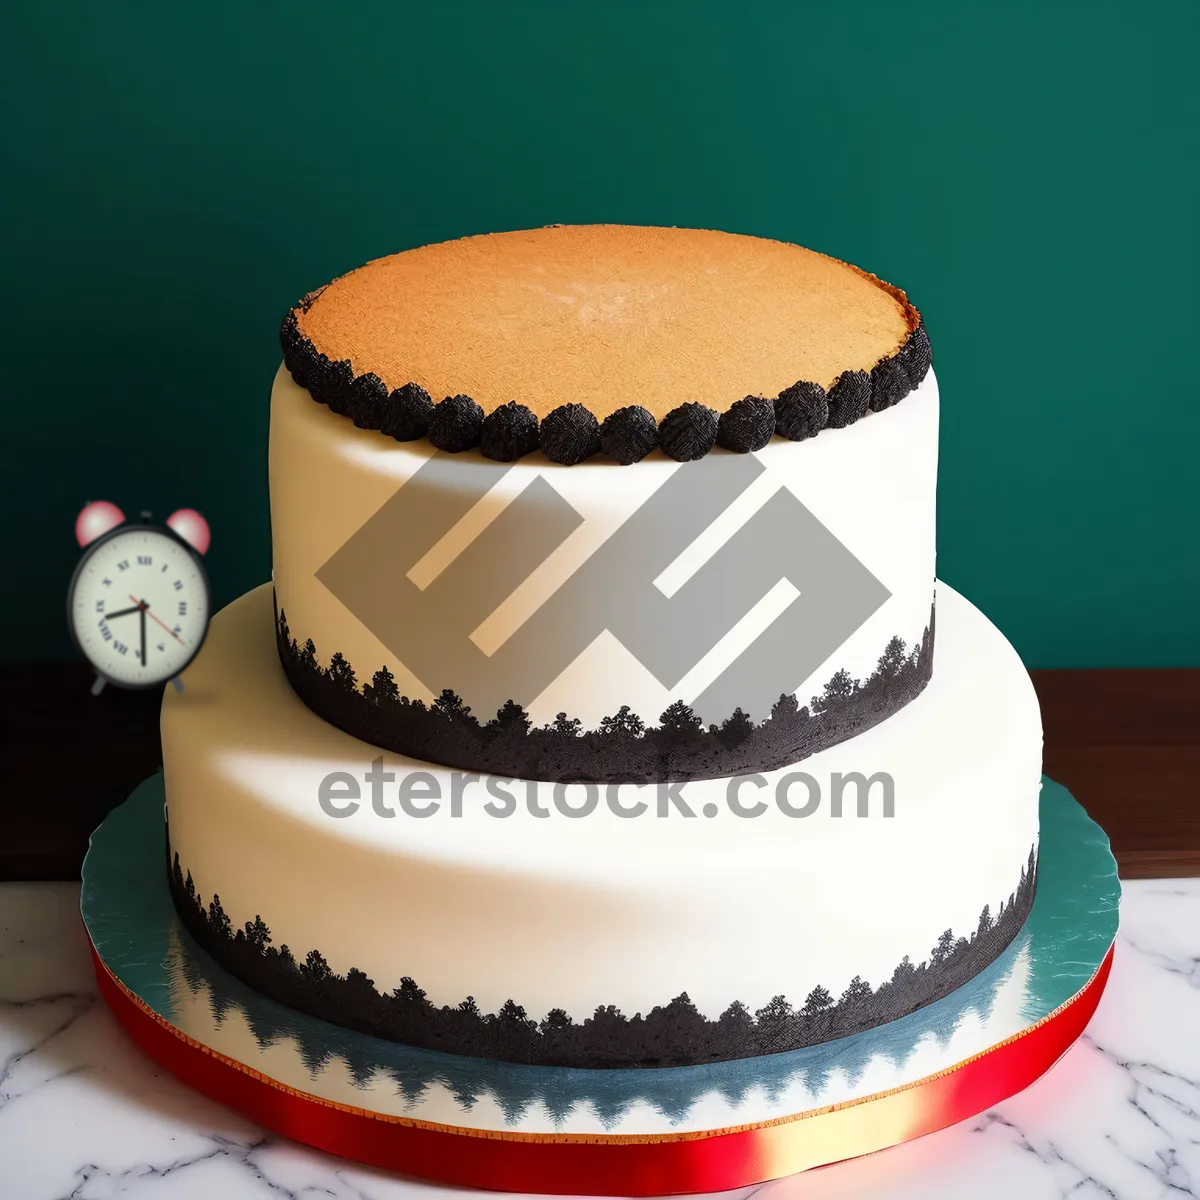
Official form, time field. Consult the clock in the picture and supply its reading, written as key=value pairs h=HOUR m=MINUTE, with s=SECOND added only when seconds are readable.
h=8 m=29 s=21
